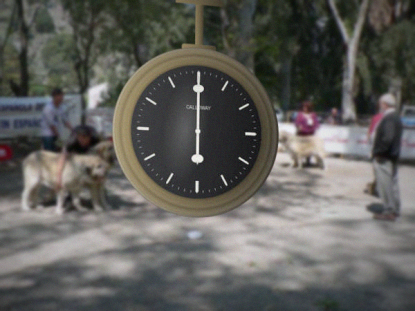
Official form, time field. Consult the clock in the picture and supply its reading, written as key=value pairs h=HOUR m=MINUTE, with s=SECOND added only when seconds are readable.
h=6 m=0
